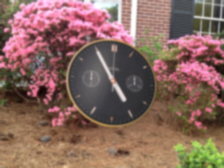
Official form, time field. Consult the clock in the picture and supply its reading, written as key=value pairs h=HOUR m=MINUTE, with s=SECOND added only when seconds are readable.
h=4 m=55
